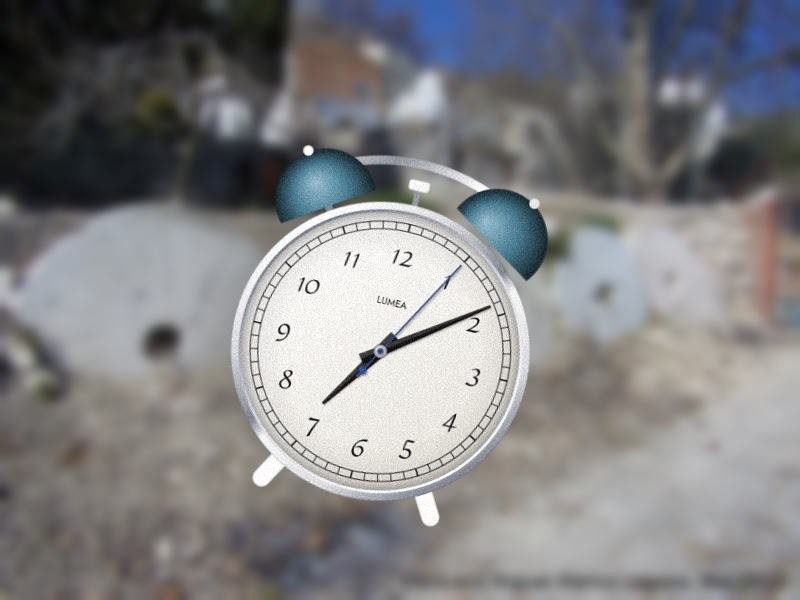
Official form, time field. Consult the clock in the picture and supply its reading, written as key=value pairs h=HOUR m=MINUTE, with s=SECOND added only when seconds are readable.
h=7 m=9 s=5
